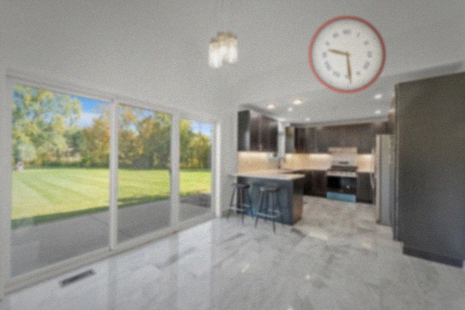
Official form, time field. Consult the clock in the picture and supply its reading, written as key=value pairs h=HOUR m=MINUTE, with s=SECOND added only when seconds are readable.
h=9 m=29
